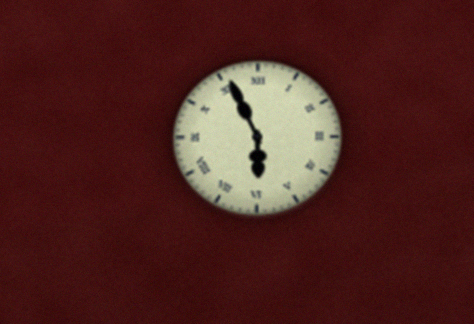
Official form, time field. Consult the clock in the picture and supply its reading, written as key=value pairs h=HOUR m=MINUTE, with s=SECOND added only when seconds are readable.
h=5 m=56
